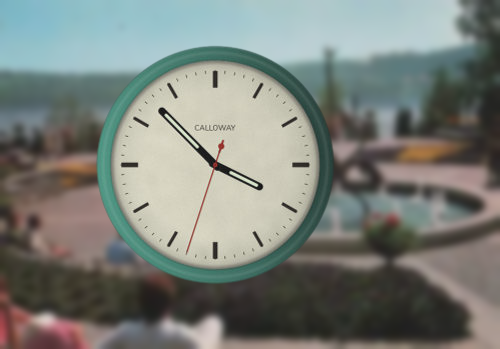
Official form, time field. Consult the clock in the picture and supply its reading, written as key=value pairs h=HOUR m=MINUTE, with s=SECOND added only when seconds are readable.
h=3 m=52 s=33
